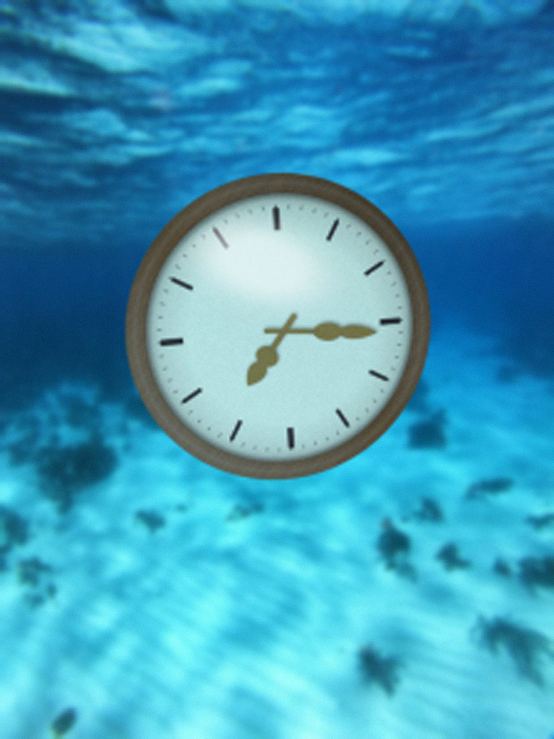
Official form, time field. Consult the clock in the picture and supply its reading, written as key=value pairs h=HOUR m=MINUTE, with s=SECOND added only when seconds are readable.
h=7 m=16
